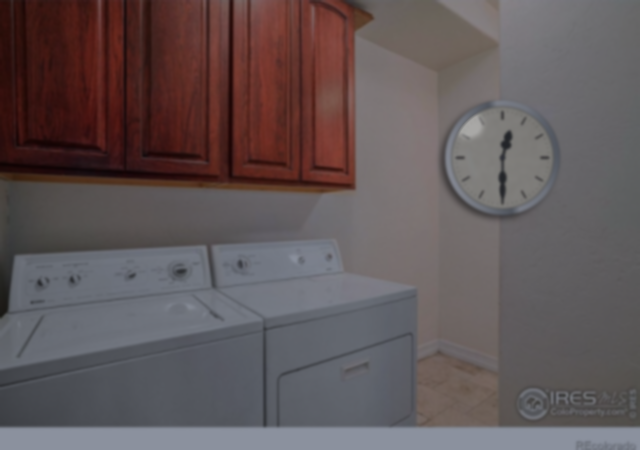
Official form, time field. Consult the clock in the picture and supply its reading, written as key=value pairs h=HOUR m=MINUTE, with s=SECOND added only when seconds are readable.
h=12 m=30
